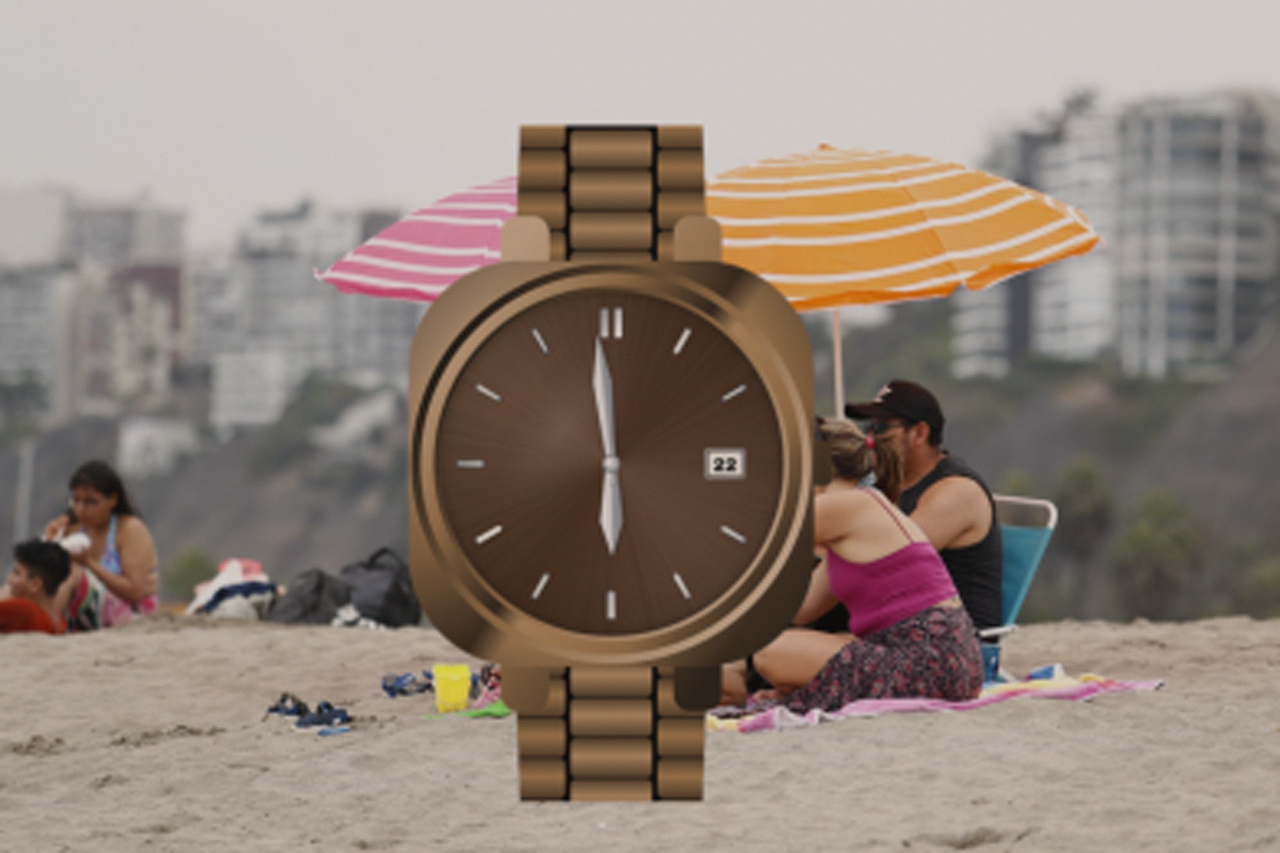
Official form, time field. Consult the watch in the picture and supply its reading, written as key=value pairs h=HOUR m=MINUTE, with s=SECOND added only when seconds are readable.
h=5 m=59
